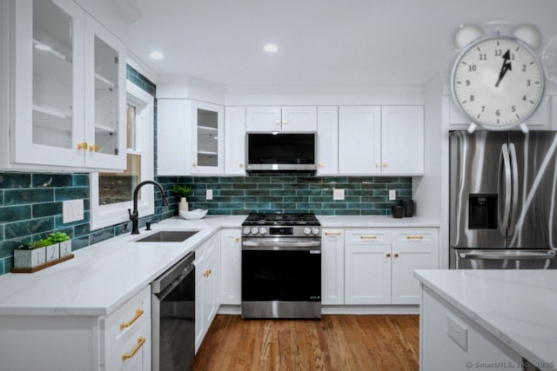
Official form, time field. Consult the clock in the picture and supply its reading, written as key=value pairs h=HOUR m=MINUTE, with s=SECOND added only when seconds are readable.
h=1 m=3
